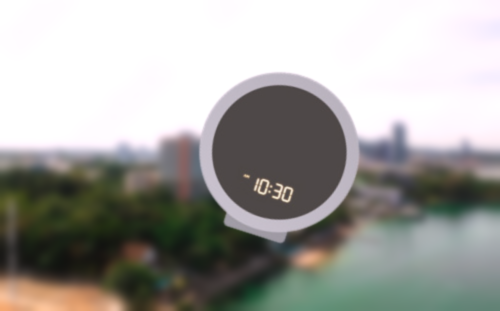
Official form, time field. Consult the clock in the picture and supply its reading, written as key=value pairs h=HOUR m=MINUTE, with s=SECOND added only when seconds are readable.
h=10 m=30
